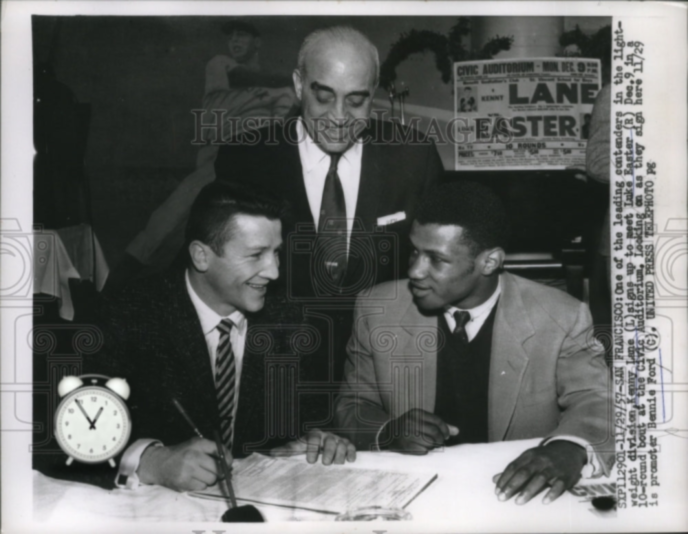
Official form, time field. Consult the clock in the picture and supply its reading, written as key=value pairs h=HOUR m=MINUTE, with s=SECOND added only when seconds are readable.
h=12 m=54
